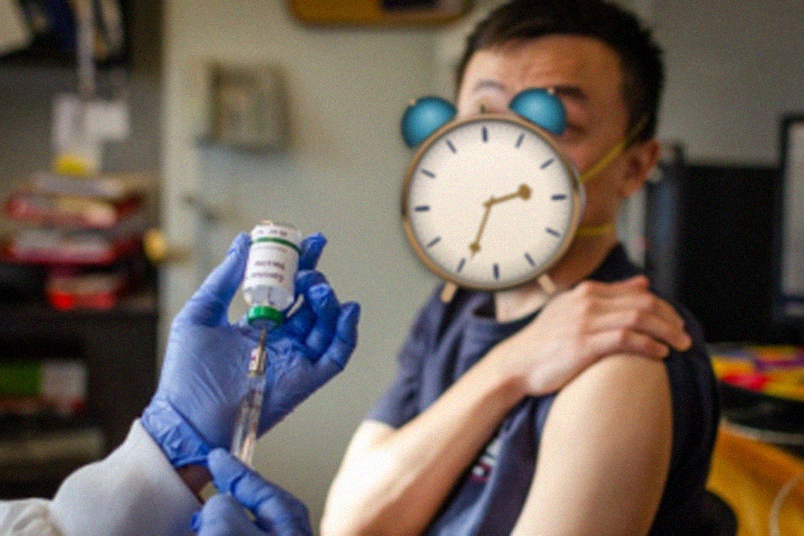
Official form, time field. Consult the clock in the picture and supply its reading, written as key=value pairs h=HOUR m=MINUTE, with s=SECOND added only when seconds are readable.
h=2 m=34
